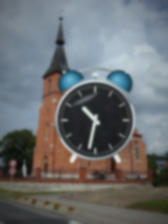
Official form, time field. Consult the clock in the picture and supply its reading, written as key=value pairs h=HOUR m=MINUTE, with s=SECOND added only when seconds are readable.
h=10 m=32
